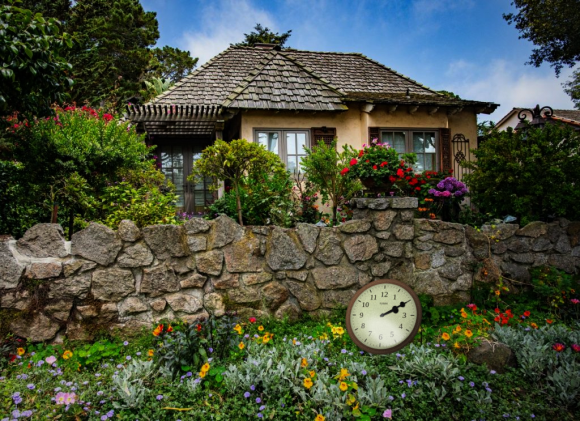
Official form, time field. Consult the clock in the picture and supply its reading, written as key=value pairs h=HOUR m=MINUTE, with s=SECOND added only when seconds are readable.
h=2 m=10
